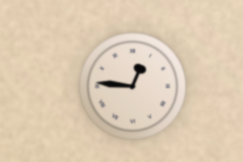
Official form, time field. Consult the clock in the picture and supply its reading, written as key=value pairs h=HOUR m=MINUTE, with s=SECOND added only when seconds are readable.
h=12 m=46
